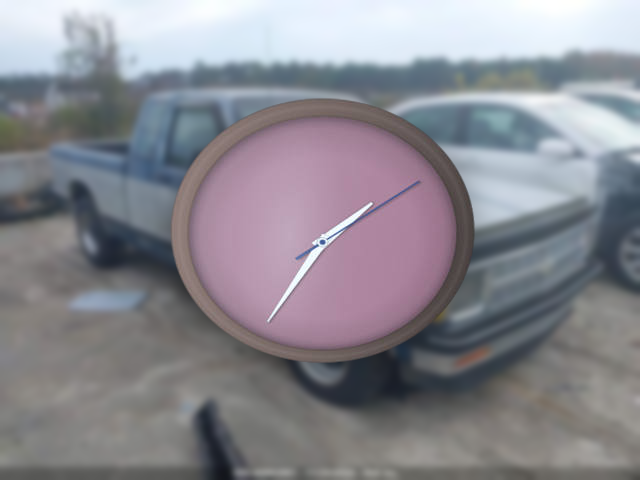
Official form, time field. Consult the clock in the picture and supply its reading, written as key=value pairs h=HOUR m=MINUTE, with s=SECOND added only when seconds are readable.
h=1 m=35 s=9
